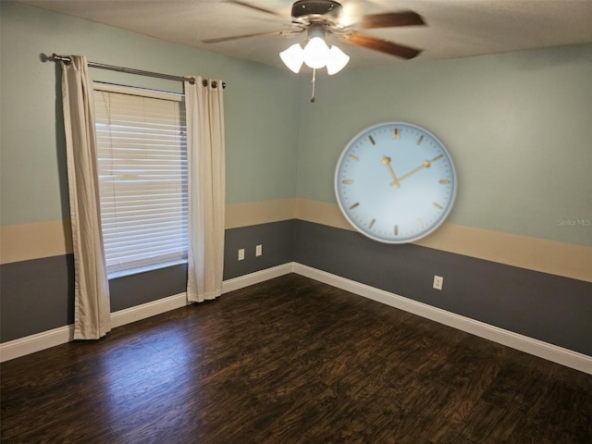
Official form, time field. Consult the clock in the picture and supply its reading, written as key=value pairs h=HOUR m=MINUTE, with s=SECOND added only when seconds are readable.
h=11 m=10
